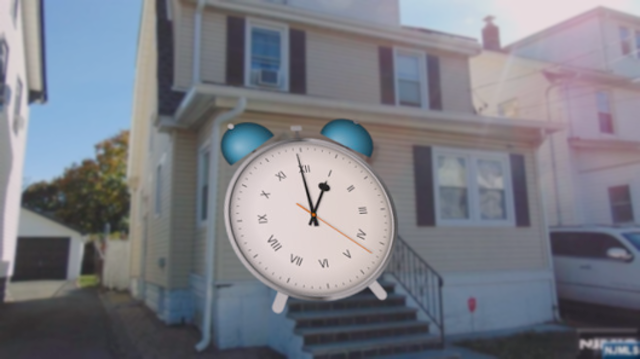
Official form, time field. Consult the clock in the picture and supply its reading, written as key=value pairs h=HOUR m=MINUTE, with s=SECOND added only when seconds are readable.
h=12 m=59 s=22
